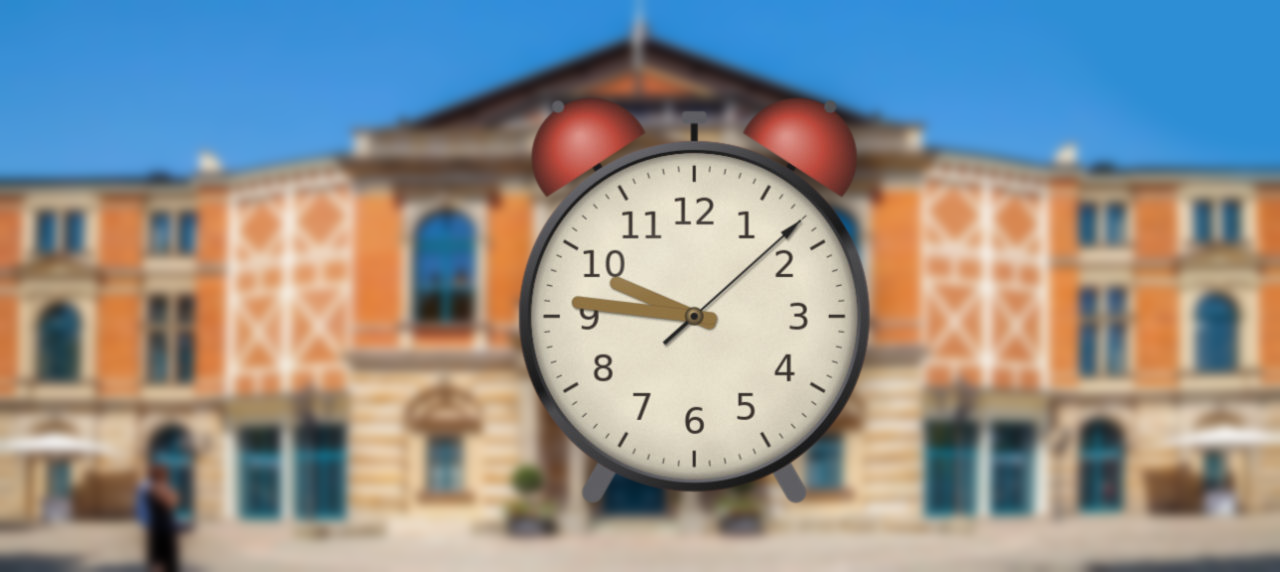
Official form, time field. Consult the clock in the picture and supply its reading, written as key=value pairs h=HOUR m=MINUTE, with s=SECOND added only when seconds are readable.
h=9 m=46 s=8
